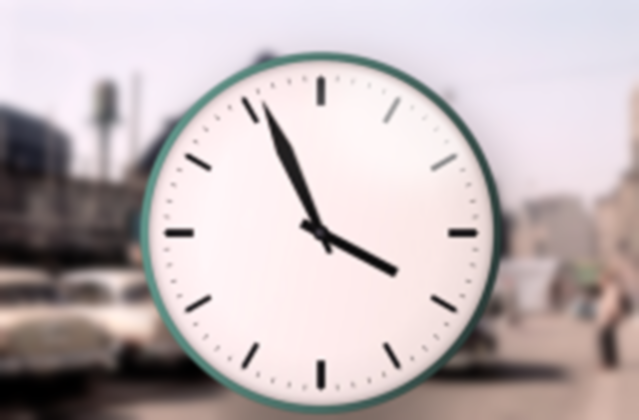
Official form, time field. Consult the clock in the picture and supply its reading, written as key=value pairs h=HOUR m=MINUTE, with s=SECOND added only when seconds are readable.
h=3 m=56
